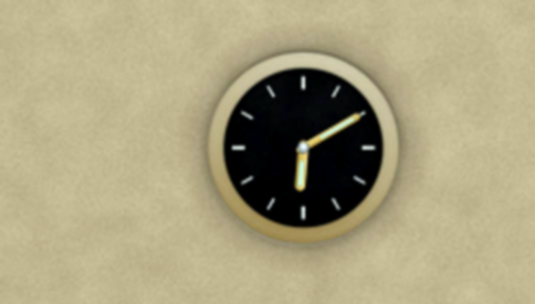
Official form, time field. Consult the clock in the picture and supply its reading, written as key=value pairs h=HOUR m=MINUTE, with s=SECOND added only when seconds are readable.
h=6 m=10
